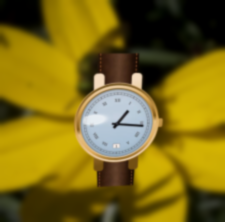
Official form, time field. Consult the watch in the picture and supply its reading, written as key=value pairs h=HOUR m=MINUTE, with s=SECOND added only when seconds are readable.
h=1 m=16
